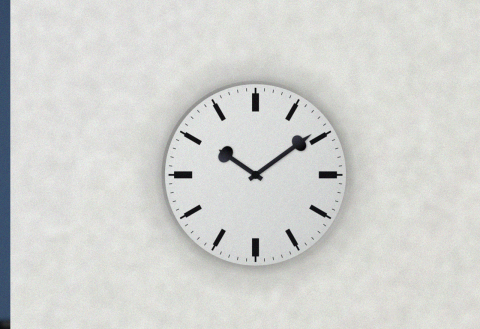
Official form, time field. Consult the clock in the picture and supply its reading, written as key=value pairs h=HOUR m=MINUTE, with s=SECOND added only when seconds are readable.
h=10 m=9
